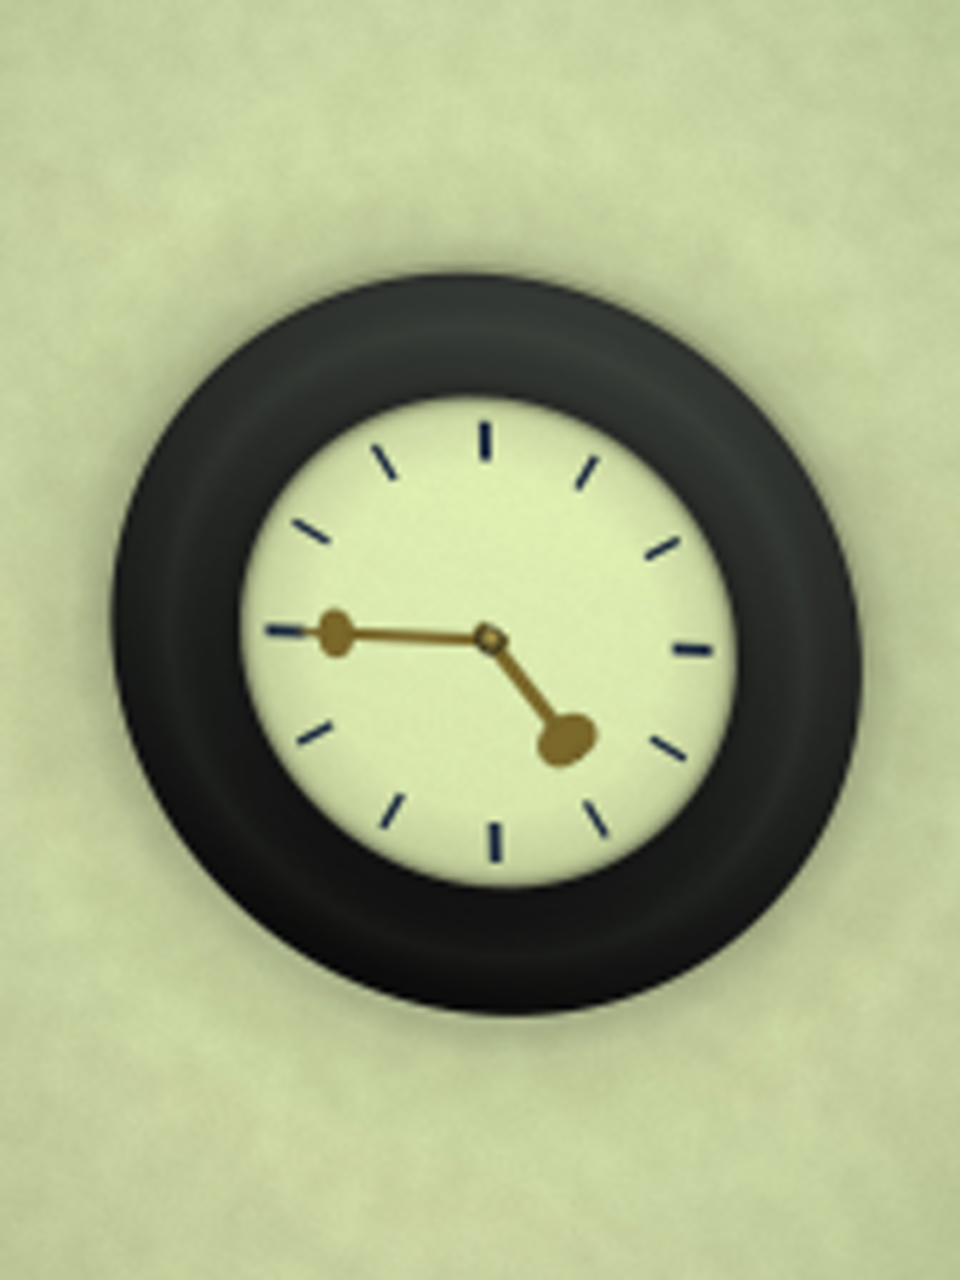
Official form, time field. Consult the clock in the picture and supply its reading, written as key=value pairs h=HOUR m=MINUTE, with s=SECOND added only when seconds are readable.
h=4 m=45
